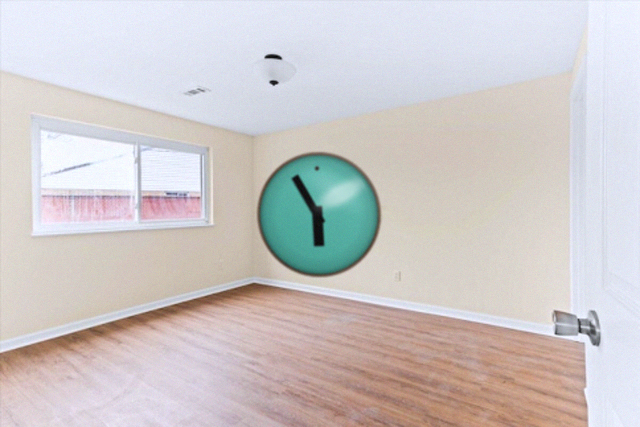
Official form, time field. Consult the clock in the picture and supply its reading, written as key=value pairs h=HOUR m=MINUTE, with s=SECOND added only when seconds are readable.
h=5 m=55
